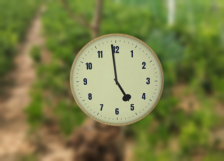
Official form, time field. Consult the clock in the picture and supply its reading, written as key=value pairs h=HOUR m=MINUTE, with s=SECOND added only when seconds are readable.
h=4 m=59
